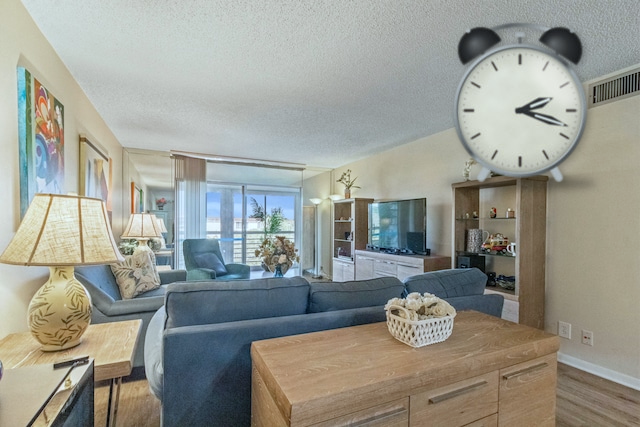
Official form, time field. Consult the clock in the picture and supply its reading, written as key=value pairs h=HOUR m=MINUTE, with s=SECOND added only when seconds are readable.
h=2 m=18
